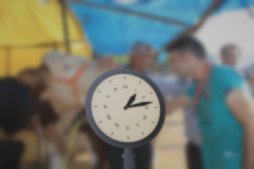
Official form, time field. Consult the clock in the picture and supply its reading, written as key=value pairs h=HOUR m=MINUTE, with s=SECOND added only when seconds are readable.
h=1 m=13
